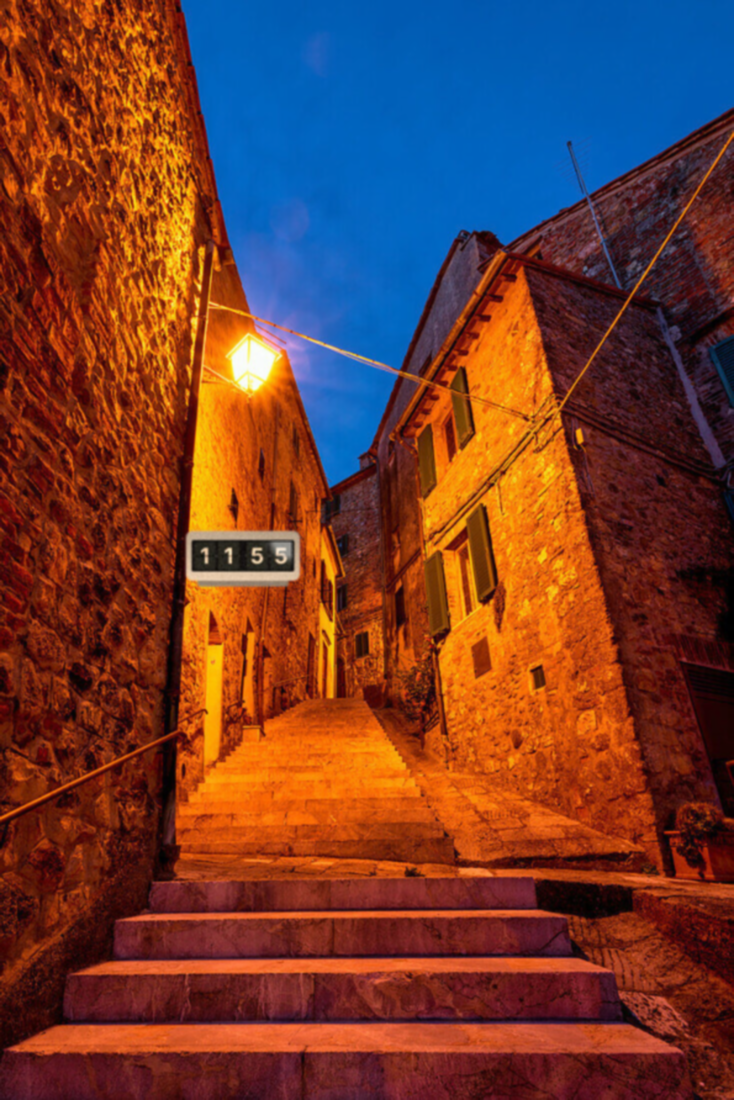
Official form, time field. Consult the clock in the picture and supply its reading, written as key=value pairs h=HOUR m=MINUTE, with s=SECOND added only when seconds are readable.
h=11 m=55
